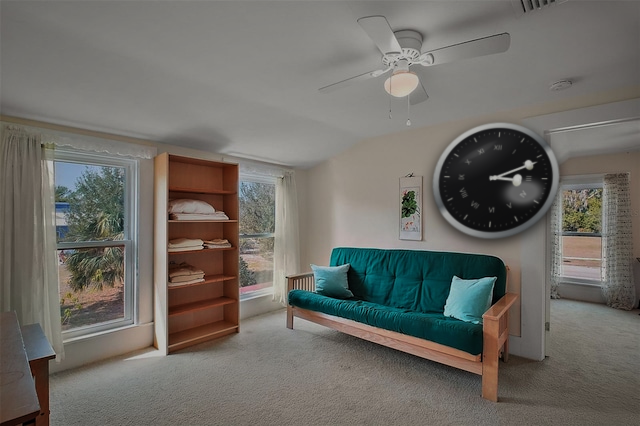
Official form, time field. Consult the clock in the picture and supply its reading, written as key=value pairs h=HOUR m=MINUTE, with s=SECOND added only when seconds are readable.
h=3 m=11
